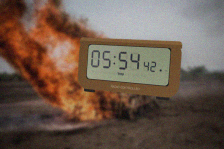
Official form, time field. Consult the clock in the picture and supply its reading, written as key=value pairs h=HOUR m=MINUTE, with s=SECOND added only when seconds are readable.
h=5 m=54 s=42
